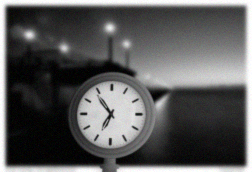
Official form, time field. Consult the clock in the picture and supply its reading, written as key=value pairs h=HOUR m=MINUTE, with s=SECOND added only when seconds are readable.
h=6 m=54
